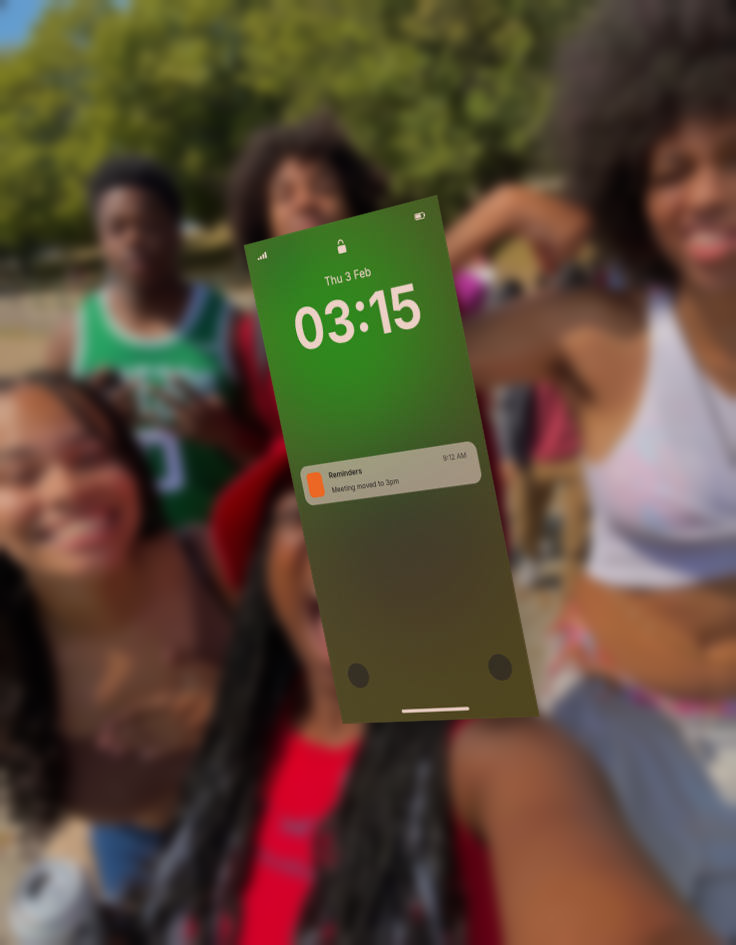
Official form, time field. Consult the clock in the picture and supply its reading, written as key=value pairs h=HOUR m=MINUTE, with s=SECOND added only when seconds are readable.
h=3 m=15
